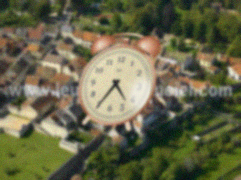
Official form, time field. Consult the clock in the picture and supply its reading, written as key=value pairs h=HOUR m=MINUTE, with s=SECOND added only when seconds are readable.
h=4 m=35
